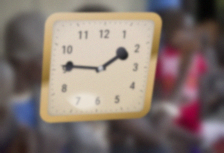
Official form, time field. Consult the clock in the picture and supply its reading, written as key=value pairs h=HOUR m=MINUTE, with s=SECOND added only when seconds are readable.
h=1 m=46
